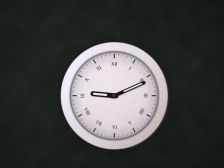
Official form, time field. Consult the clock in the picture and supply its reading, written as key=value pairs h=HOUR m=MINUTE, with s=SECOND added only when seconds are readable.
h=9 m=11
